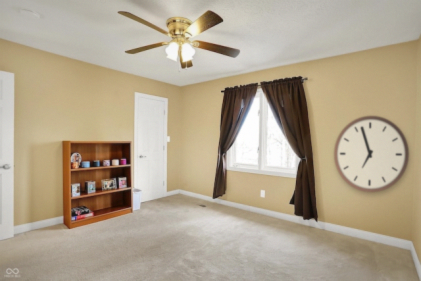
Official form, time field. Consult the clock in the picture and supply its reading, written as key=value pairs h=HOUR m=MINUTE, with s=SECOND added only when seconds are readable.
h=6 m=57
